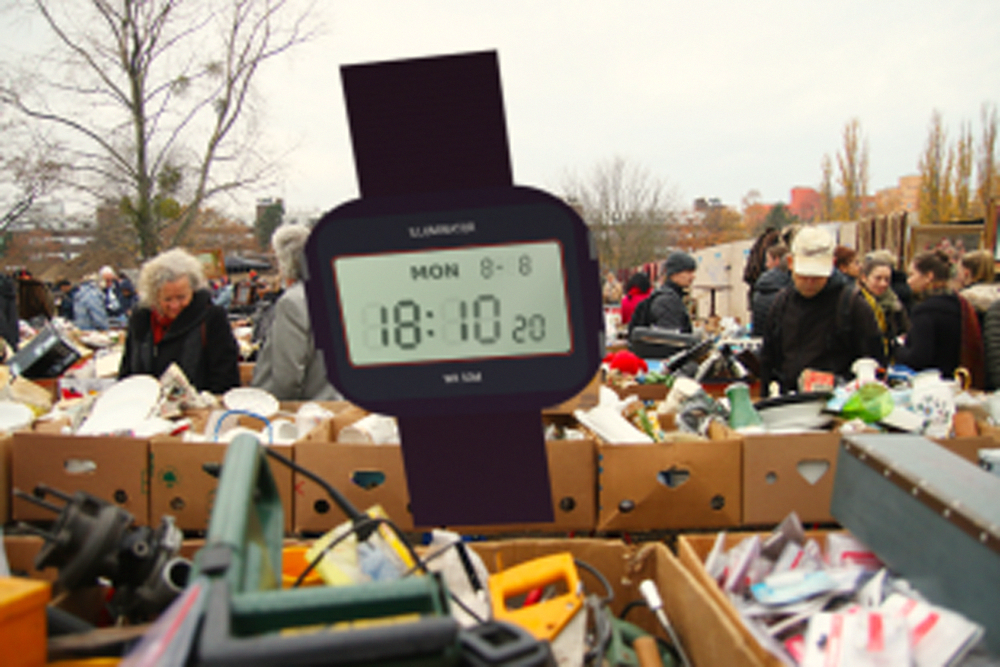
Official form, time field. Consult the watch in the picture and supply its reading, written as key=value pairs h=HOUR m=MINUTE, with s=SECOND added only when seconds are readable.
h=18 m=10 s=20
